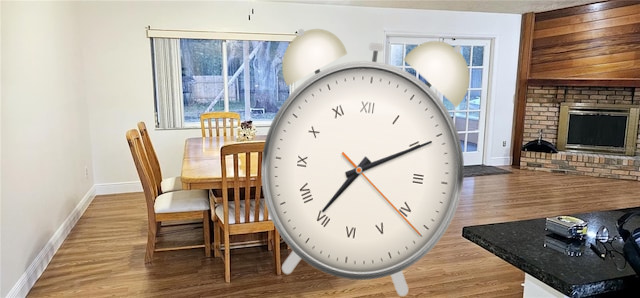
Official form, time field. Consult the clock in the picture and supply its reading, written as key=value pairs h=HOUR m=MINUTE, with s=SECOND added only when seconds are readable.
h=7 m=10 s=21
